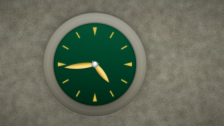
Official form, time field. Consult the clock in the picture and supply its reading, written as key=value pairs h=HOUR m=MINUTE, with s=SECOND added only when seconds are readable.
h=4 m=44
